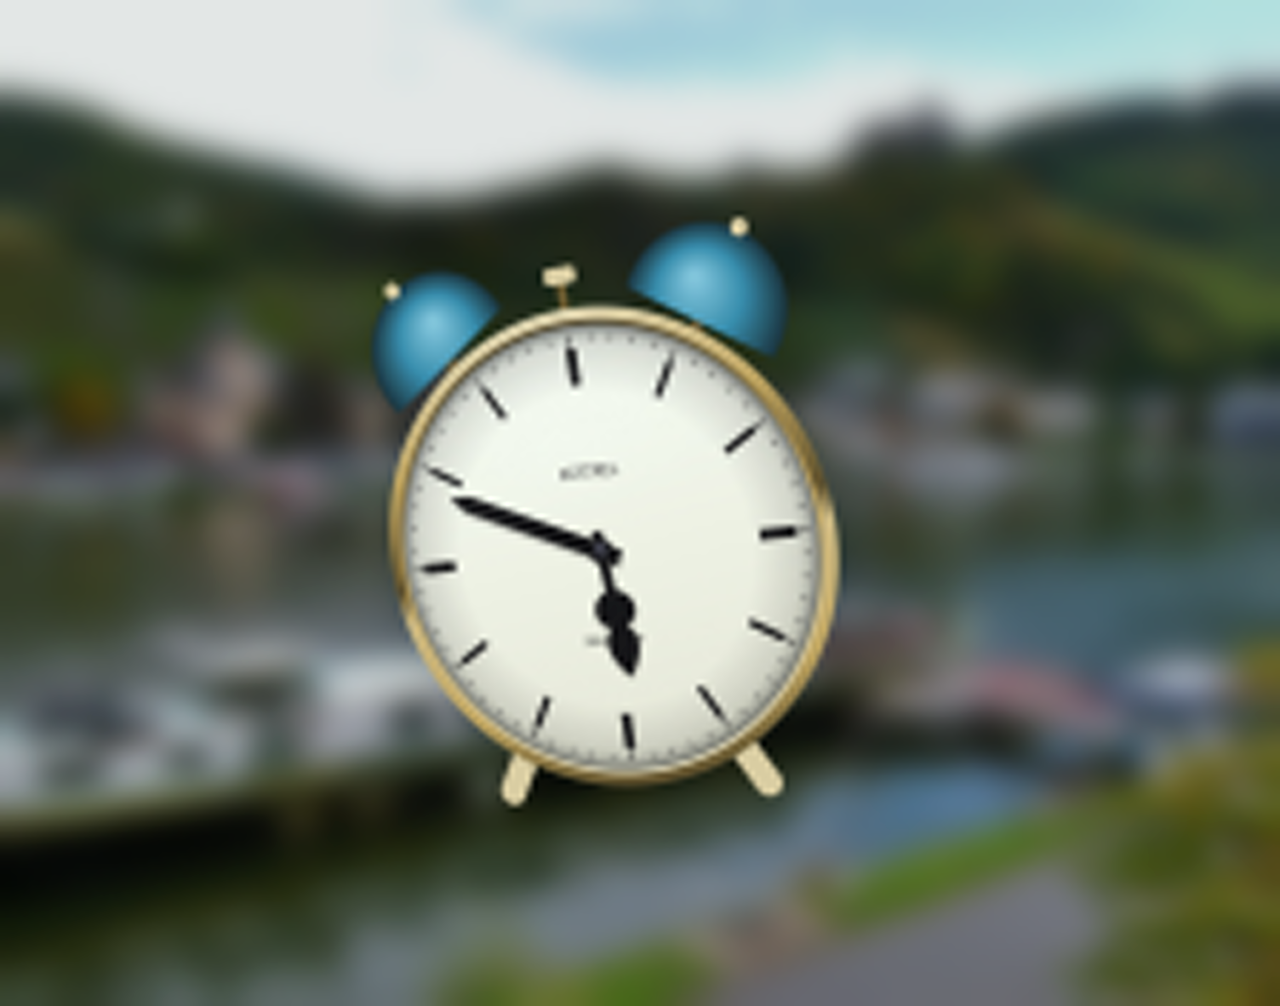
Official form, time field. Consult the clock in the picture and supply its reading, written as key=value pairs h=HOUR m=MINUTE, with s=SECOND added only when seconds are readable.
h=5 m=49
